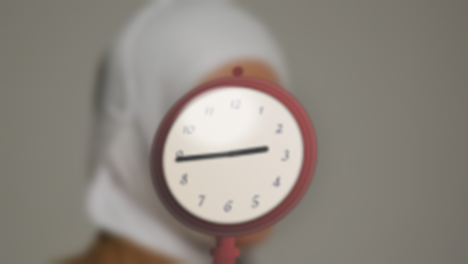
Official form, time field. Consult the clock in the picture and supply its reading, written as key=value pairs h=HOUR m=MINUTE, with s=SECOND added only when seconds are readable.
h=2 m=44
